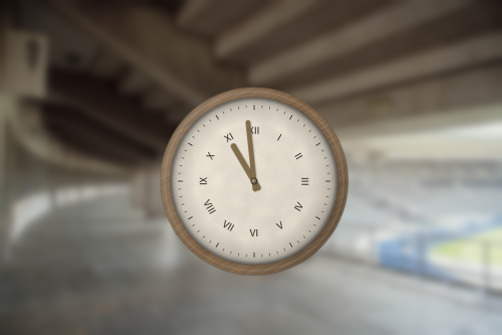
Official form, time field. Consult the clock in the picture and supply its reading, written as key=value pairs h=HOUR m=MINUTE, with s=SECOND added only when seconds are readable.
h=10 m=59
